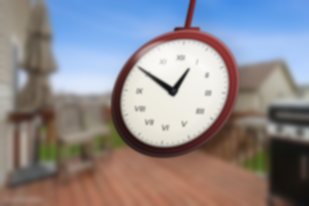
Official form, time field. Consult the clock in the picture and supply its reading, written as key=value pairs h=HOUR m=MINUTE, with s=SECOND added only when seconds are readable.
h=12 m=50
